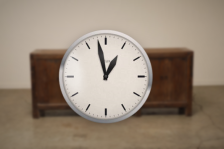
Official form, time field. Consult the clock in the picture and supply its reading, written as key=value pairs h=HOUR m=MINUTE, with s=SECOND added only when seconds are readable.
h=12 m=58
